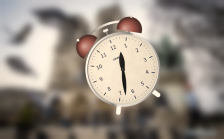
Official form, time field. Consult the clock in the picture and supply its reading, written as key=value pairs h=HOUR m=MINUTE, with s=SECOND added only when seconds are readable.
h=12 m=33
